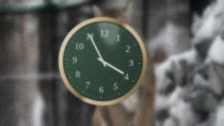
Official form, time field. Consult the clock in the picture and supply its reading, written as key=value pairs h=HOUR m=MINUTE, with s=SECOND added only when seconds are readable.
h=3 m=55
